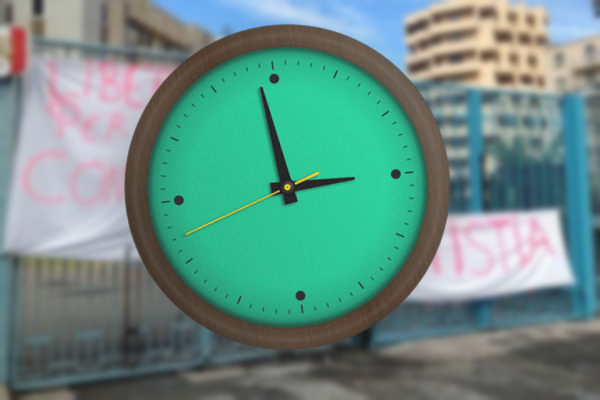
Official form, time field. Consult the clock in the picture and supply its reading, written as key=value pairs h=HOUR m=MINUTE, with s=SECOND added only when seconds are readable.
h=2 m=58 s=42
